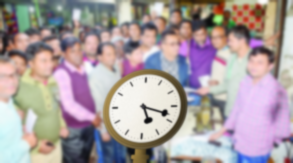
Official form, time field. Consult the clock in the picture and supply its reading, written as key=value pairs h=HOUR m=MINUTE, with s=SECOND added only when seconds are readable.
h=5 m=18
